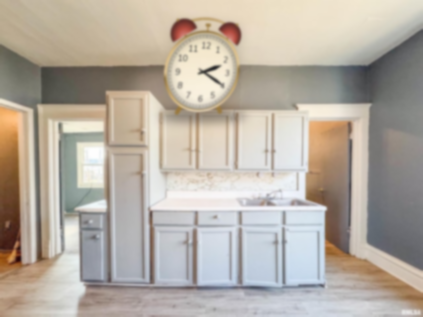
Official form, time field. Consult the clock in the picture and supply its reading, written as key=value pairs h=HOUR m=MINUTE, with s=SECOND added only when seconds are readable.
h=2 m=20
